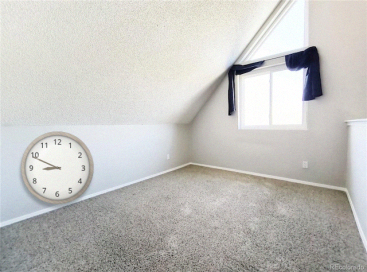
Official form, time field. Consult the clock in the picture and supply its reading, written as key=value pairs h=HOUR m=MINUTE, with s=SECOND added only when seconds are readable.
h=8 m=49
